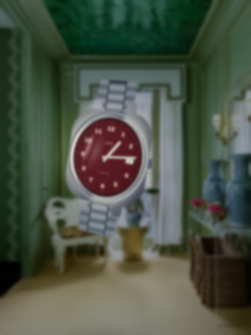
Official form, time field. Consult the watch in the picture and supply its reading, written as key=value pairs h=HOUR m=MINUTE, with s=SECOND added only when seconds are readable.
h=1 m=14
